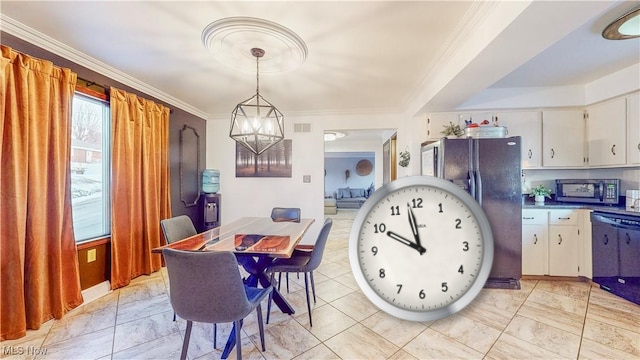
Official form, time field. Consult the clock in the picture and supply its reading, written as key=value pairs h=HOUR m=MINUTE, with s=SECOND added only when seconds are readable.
h=9 m=58
